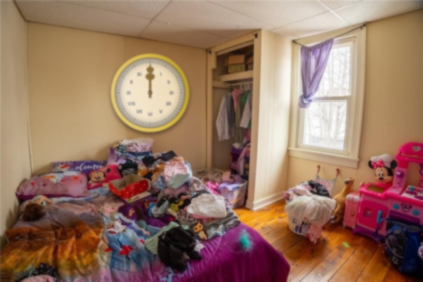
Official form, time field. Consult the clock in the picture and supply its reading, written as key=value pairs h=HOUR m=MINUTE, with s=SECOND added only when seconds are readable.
h=12 m=0
